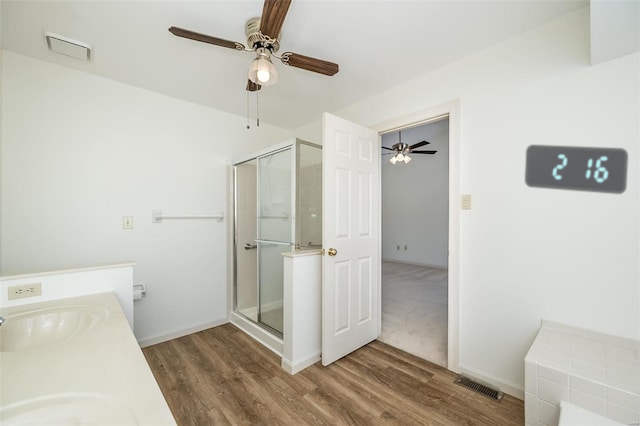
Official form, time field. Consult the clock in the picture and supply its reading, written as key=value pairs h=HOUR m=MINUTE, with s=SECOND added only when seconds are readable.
h=2 m=16
